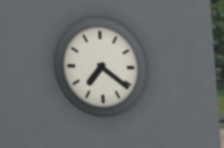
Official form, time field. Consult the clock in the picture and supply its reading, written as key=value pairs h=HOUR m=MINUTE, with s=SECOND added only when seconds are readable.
h=7 m=21
